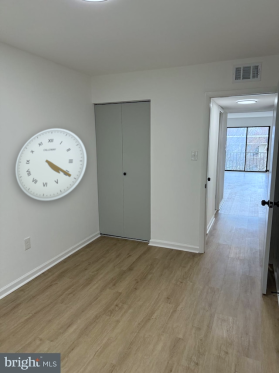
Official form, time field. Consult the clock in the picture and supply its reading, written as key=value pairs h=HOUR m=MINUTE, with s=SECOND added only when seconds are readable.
h=4 m=20
